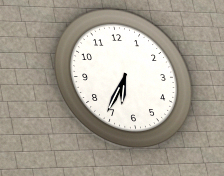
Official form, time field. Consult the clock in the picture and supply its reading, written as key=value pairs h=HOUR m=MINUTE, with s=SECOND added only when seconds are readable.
h=6 m=36
